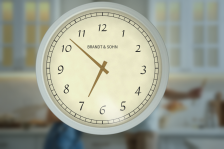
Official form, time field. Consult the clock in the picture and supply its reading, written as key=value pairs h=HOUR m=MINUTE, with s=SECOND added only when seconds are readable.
h=6 m=52
